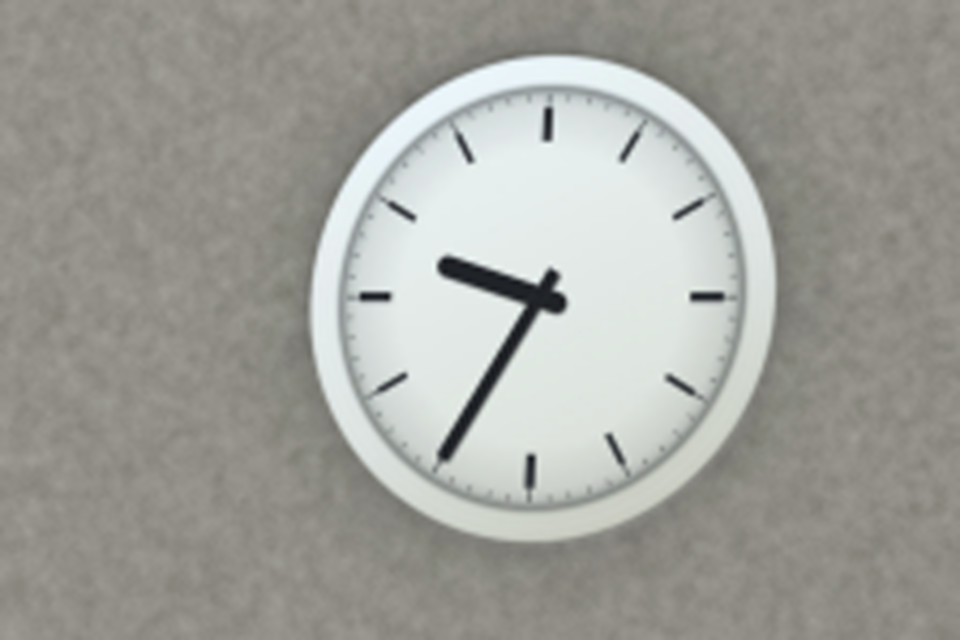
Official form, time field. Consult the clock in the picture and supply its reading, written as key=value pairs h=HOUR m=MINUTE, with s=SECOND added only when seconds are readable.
h=9 m=35
